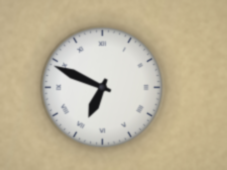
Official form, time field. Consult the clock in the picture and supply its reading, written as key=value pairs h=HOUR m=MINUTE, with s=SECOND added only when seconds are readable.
h=6 m=49
